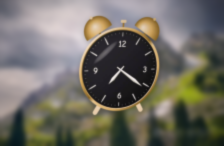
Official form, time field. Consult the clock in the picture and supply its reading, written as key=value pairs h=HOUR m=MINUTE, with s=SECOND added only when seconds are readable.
h=7 m=21
